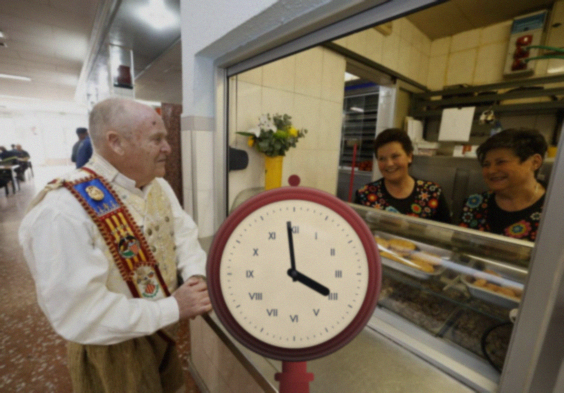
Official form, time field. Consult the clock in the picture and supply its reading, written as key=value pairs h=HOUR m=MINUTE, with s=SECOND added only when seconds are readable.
h=3 m=59
